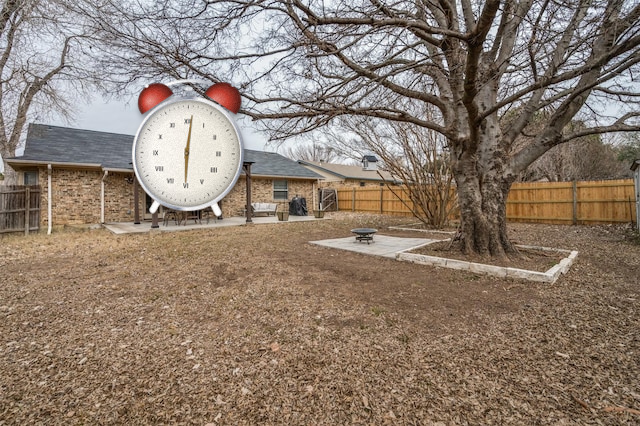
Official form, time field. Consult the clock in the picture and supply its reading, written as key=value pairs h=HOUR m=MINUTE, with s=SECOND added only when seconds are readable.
h=6 m=1
